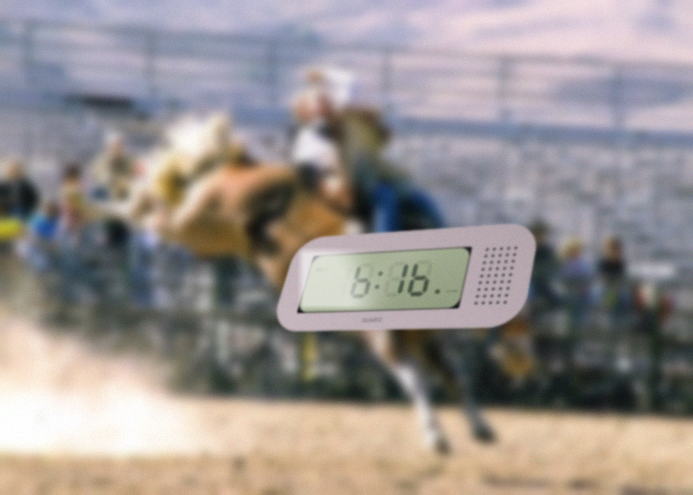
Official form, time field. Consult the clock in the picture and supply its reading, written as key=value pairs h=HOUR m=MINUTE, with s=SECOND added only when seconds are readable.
h=6 m=16
